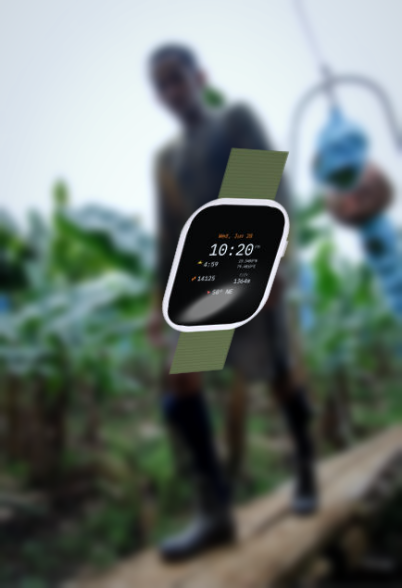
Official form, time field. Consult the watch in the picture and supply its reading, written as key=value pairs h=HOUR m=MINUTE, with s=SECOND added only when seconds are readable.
h=10 m=20
